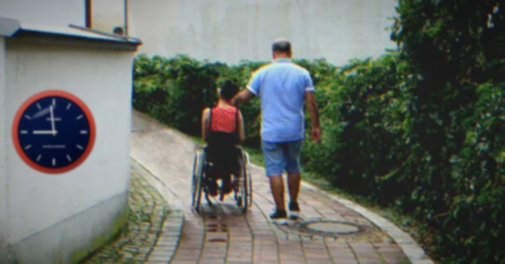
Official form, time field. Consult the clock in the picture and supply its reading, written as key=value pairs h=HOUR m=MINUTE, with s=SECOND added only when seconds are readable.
h=8 m=59
